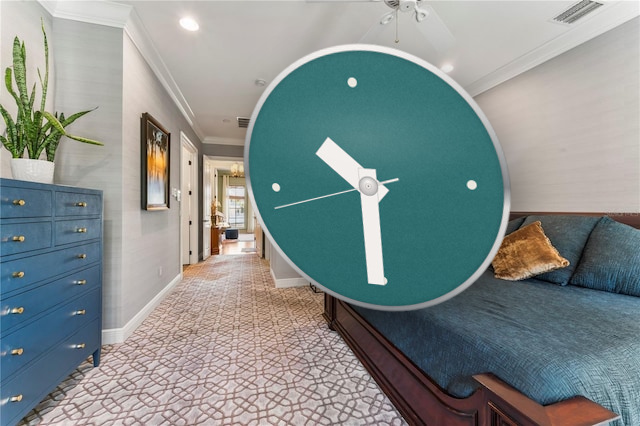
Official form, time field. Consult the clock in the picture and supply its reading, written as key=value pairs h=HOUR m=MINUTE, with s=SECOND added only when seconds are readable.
h=10 m=30 s=43
